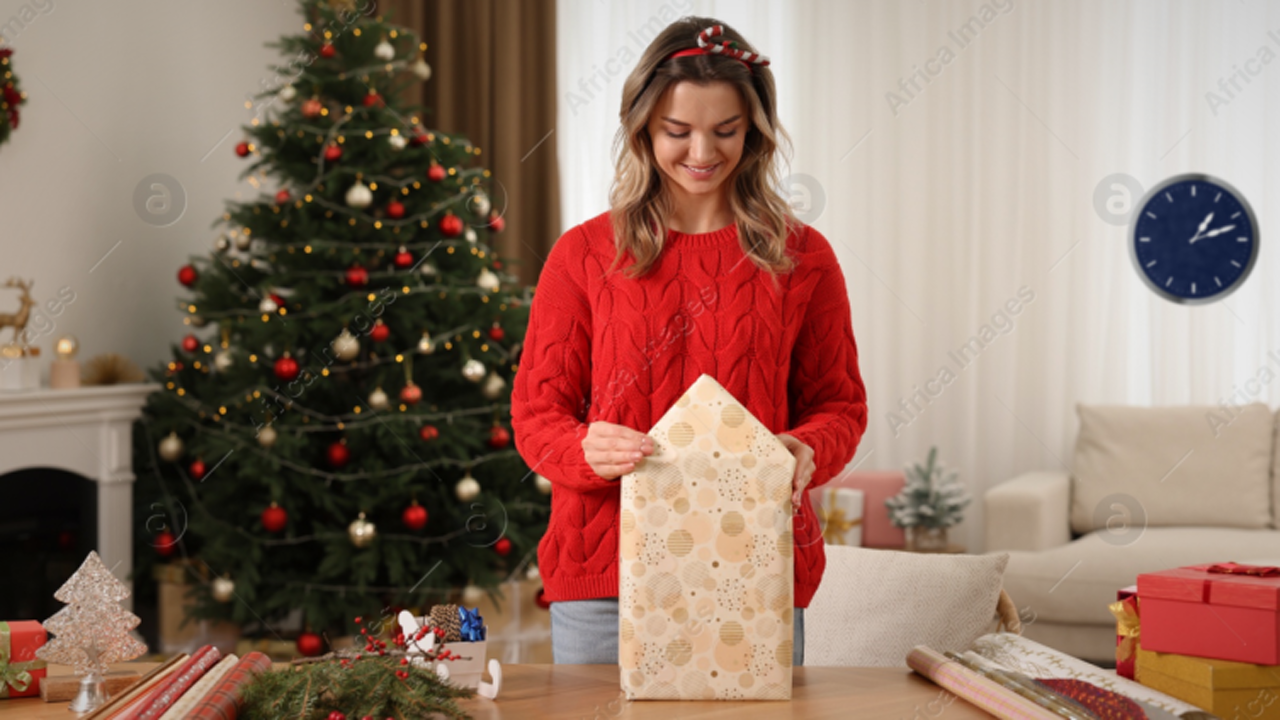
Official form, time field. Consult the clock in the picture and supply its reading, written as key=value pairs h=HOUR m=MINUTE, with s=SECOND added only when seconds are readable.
h=1 m=12
